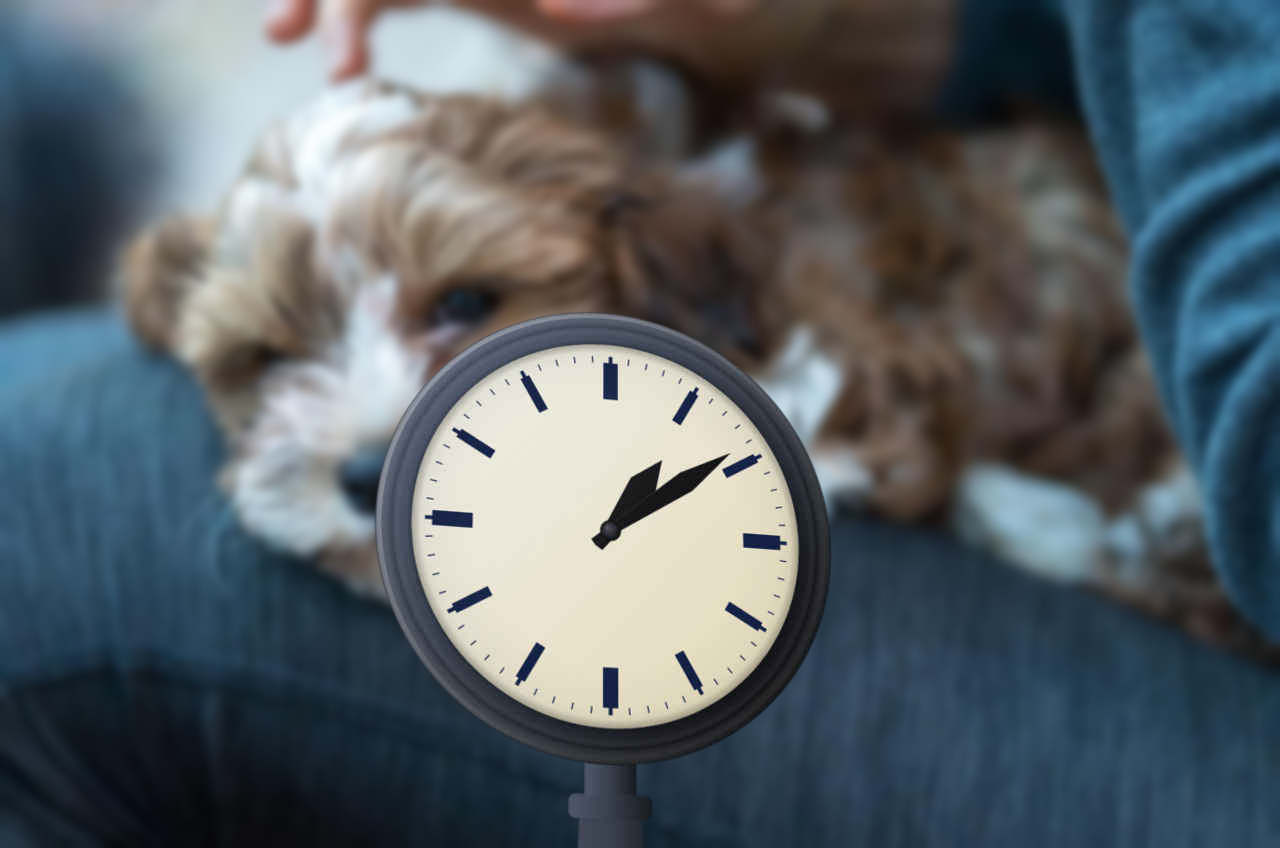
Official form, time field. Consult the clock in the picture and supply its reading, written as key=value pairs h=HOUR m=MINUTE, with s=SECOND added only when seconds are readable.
h=1 m=9
